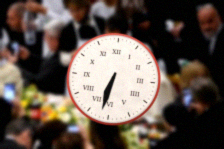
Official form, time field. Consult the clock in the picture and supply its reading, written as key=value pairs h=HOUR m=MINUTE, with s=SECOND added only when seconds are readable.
h=6 m=32
